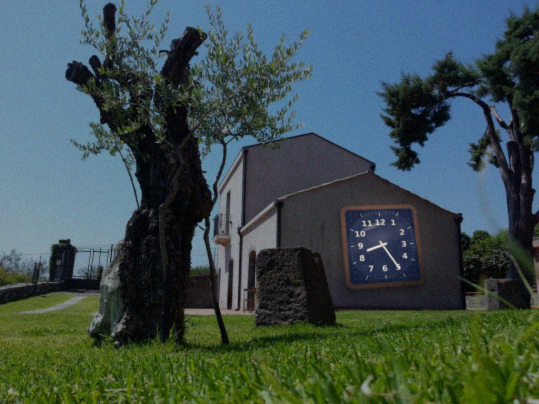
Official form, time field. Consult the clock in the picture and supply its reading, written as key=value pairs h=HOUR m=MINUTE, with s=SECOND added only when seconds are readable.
h=8 m=25
